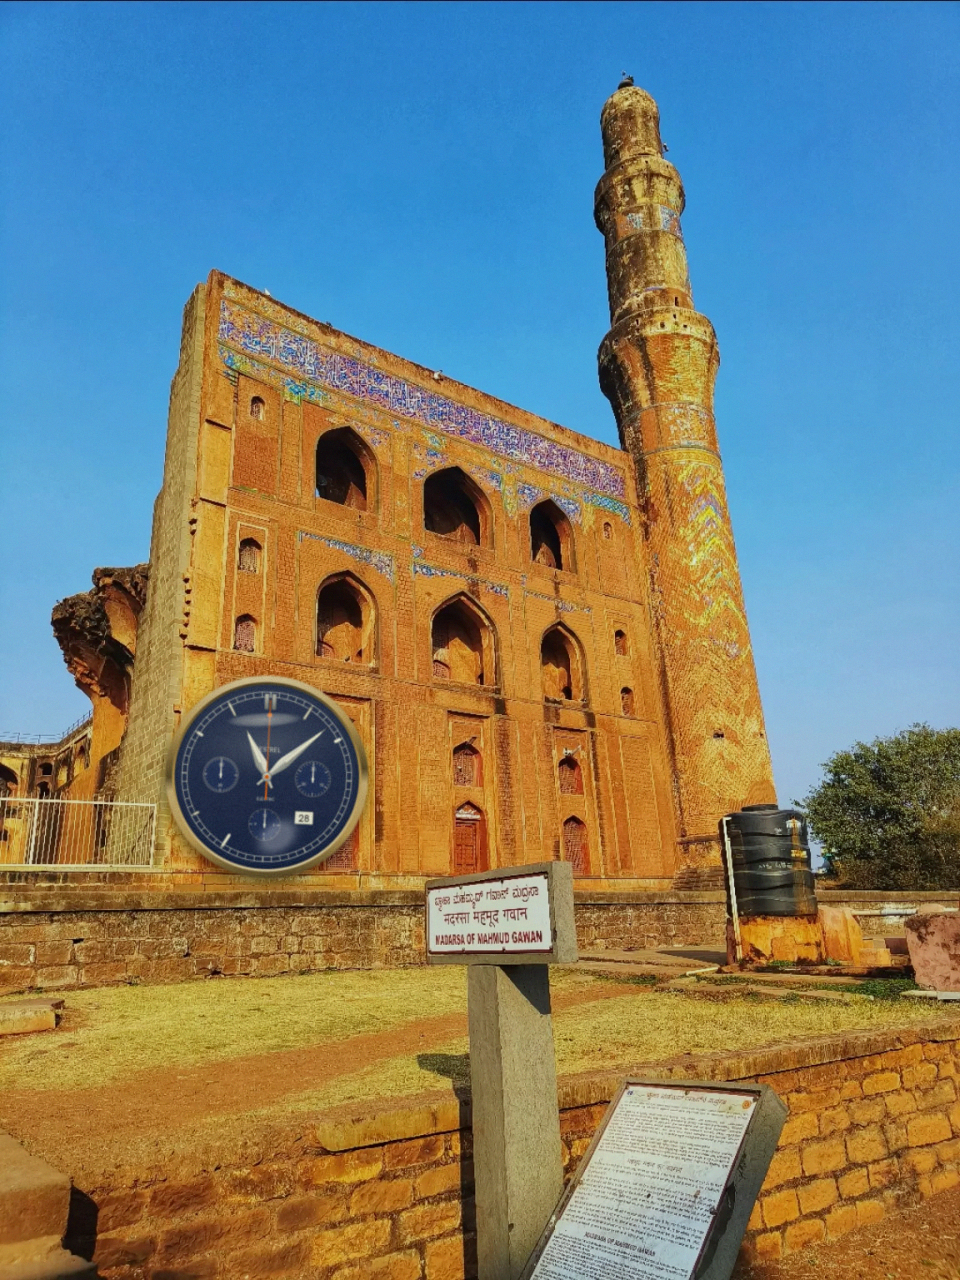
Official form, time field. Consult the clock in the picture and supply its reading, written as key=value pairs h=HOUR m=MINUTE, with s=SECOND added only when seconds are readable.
h=11 m=8
